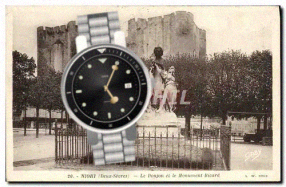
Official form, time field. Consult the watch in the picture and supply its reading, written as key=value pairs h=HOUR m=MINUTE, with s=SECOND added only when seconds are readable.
h=5 m=5
